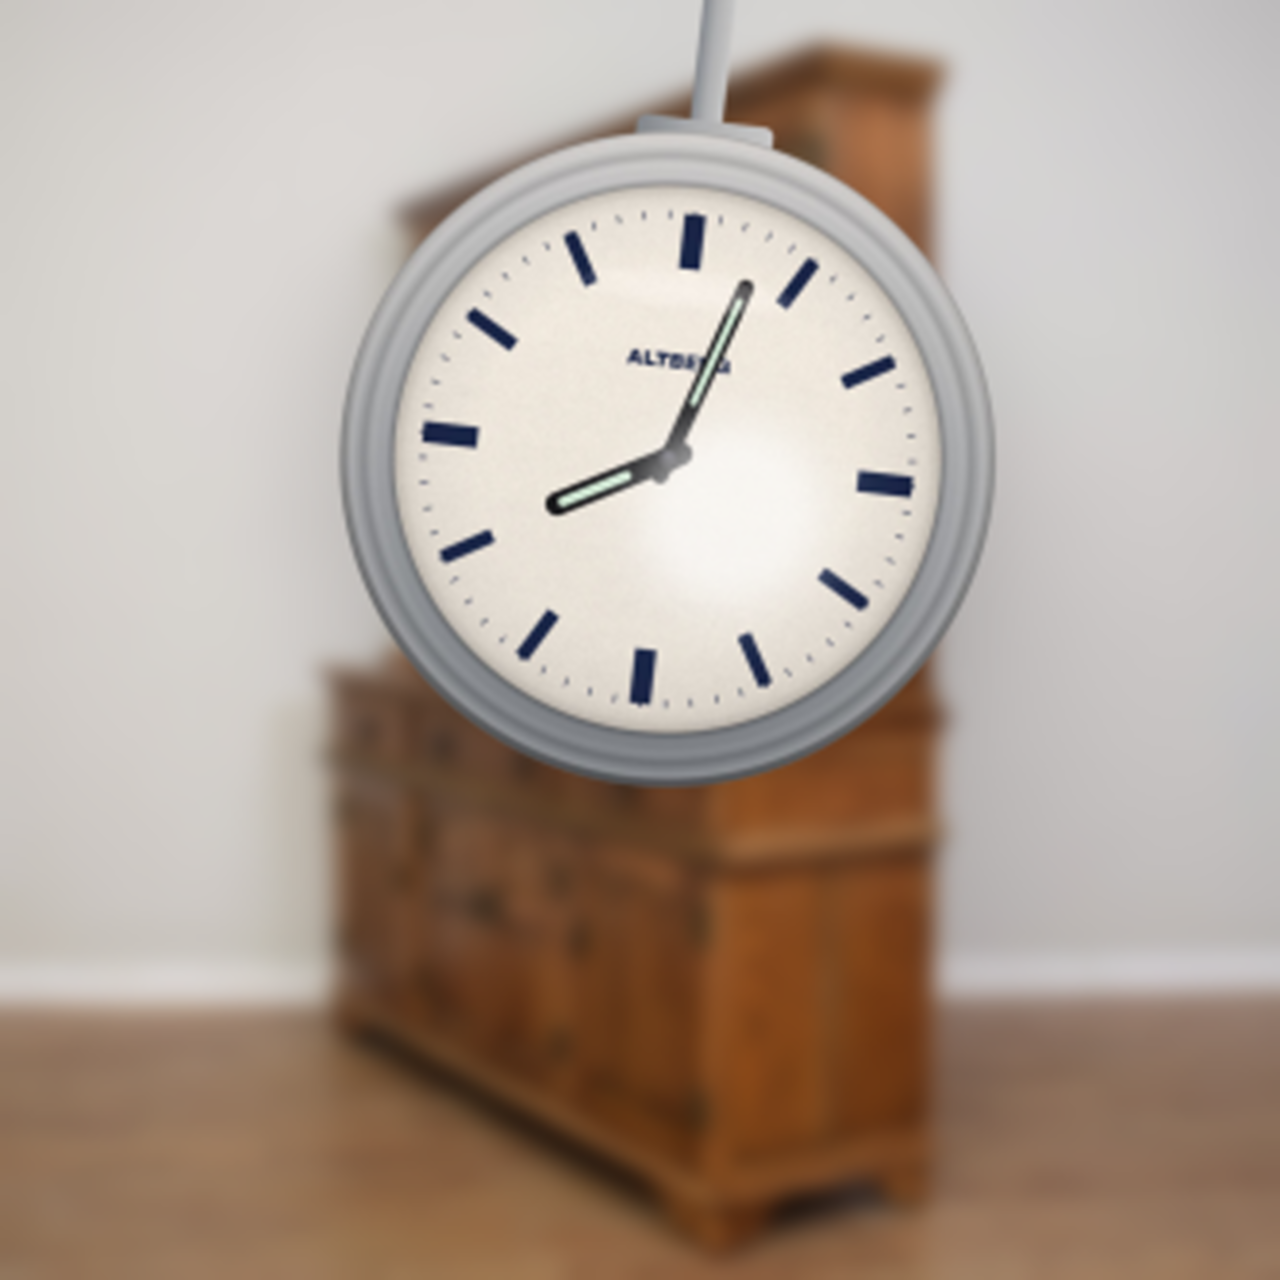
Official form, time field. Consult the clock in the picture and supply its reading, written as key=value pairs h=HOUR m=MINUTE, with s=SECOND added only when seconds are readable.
h=8 m=3
